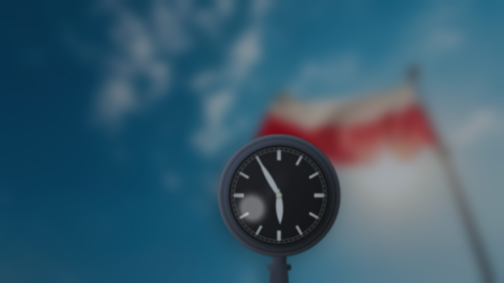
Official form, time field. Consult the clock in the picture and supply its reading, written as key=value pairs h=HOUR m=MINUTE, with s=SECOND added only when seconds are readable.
h=5 m=55
